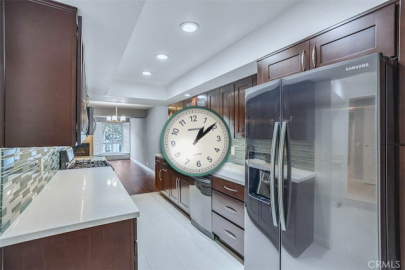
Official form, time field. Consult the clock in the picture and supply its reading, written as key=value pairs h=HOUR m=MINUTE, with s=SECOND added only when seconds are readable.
h=1 m=9
